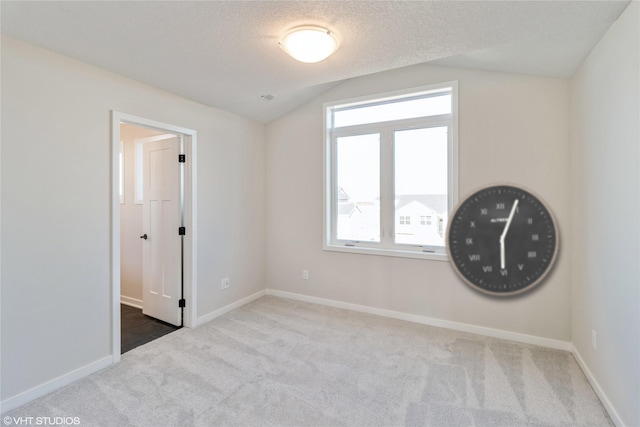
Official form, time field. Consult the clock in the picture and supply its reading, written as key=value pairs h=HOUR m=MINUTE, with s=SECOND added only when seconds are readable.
h=6 m=4
